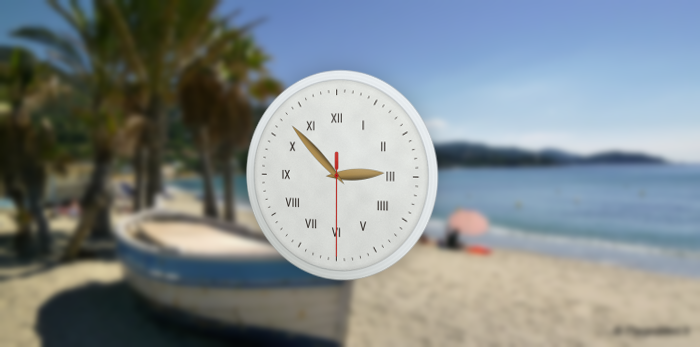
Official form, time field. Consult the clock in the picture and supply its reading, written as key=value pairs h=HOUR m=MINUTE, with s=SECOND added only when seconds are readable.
h=2 m=52 s=30
